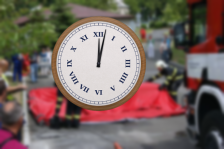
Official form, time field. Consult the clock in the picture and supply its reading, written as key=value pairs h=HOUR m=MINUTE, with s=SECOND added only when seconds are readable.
h=12 m=2
